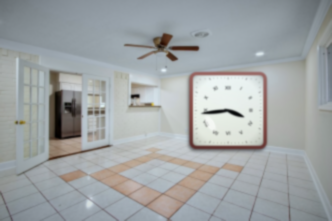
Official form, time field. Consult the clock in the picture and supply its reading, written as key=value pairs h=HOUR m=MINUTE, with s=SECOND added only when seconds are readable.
h=3 m=44
